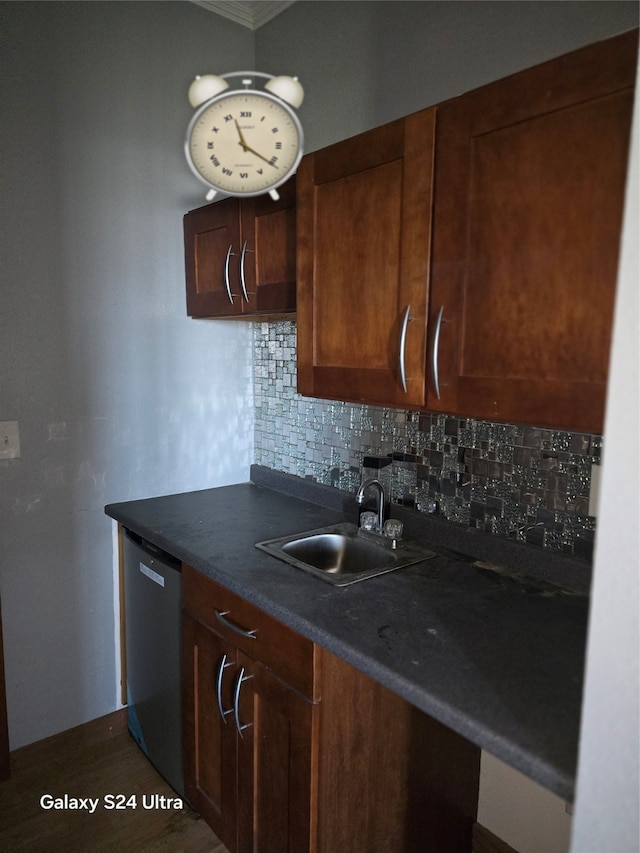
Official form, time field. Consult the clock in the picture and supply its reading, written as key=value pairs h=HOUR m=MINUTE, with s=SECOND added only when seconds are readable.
h=11 m=21
